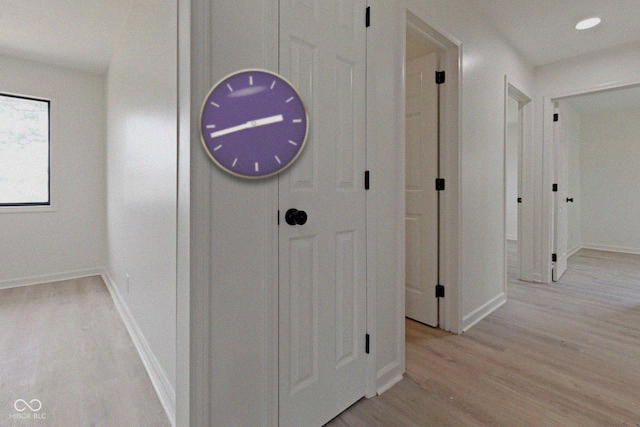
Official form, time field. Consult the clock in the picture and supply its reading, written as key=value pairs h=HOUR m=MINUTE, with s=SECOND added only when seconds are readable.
h=2 m=43
